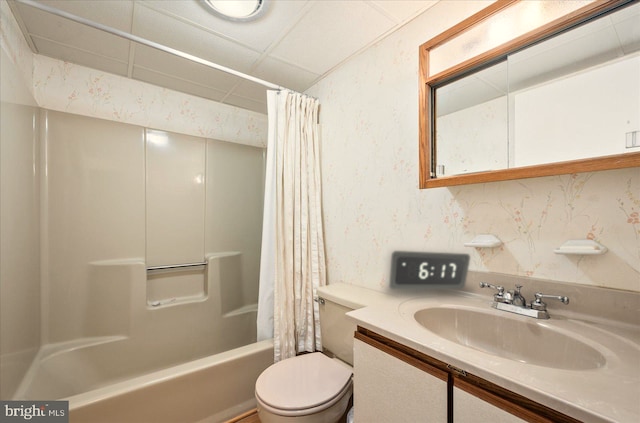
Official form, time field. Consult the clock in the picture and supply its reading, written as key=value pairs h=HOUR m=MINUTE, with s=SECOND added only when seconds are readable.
h=6 m=17
